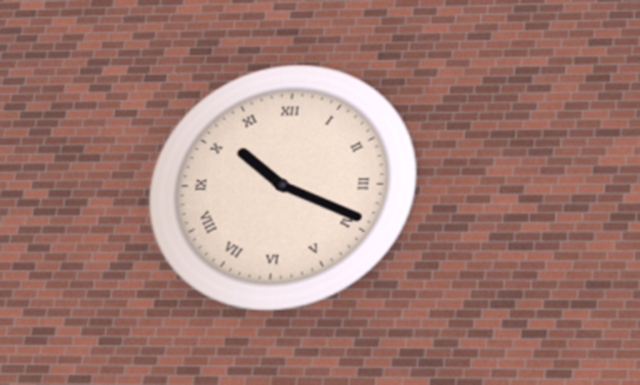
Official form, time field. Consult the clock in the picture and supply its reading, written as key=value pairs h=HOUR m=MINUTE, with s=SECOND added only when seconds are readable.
h=10 m=19
